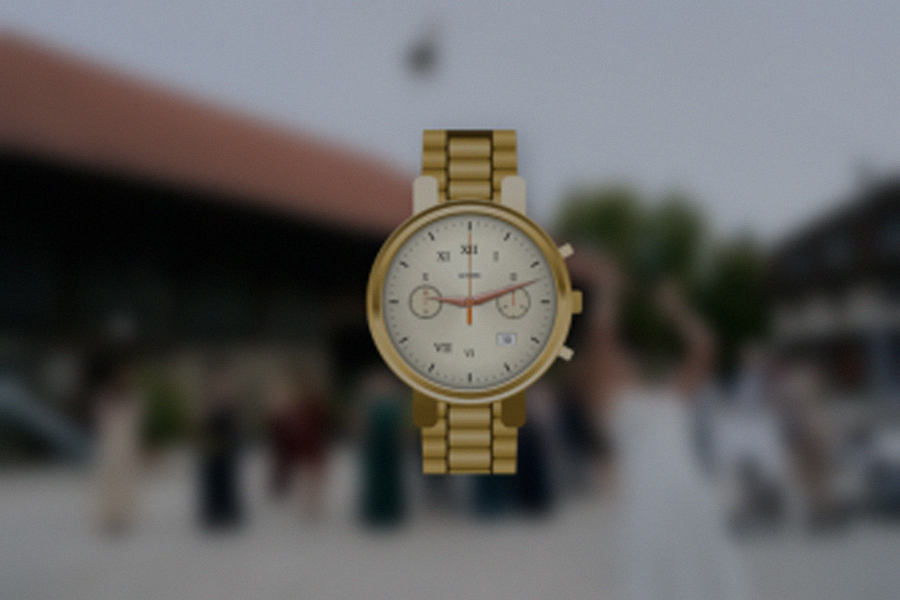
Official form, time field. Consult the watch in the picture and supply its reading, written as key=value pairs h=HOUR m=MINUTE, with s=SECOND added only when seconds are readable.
h=9 m=12
